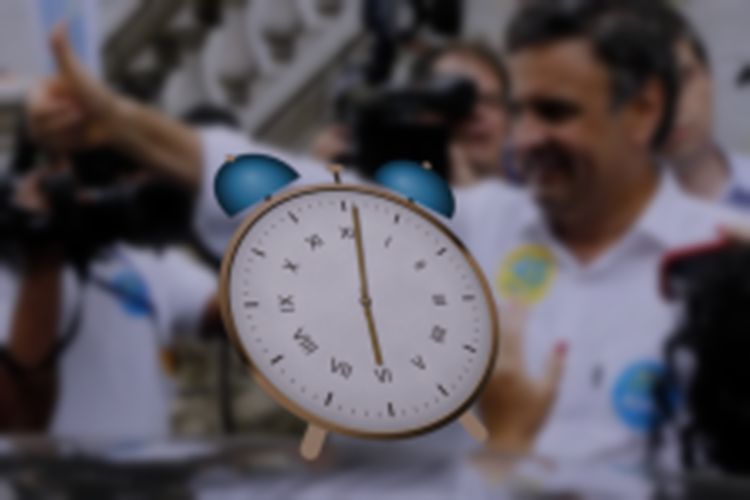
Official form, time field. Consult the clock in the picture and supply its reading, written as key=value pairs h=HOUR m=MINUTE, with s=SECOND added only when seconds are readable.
h=6 m=1
